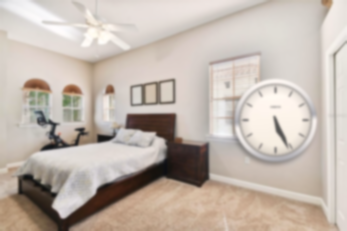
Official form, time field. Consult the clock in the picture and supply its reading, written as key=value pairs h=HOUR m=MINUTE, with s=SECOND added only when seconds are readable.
h=5 m=26
